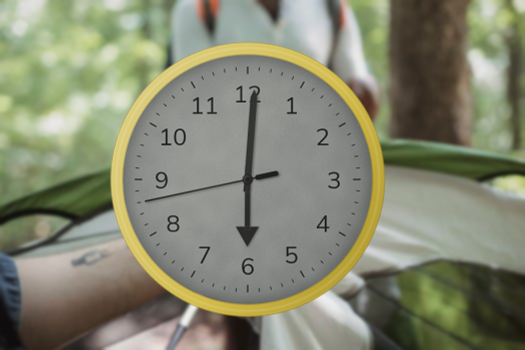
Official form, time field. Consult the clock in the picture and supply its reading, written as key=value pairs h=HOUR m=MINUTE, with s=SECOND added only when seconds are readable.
h=6 m=0 s=43
